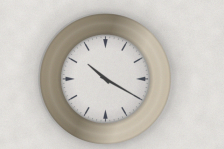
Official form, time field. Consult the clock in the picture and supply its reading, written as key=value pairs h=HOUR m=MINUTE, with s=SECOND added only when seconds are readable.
h=10 m=20
